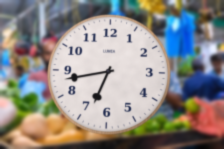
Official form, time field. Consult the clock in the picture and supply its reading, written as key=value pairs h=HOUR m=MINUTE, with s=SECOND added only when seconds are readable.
h=6 m=43
